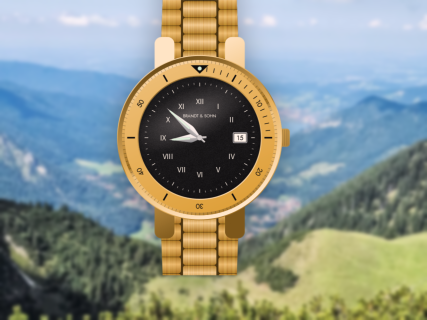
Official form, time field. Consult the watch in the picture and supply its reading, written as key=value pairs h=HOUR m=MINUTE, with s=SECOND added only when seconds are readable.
h=8 m=52
